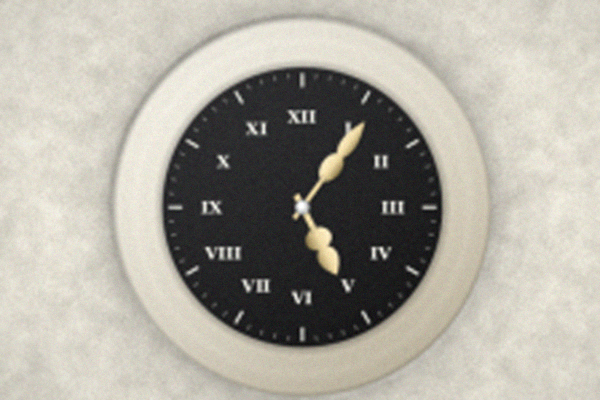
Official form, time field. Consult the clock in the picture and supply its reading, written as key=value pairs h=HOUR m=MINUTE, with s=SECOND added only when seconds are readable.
h=5 m=6
